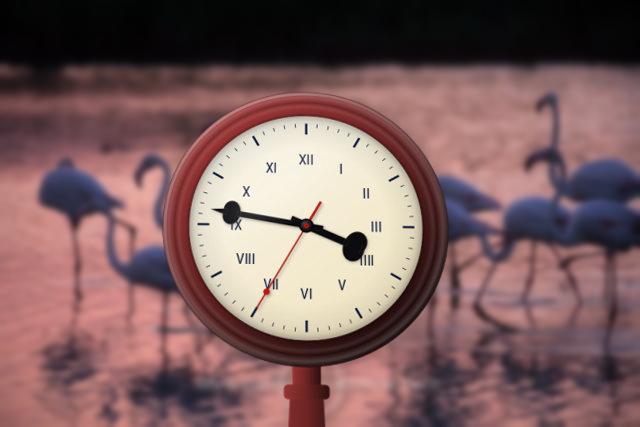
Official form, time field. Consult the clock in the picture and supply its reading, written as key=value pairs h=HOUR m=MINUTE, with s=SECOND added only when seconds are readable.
h=3 m=46 s=35
